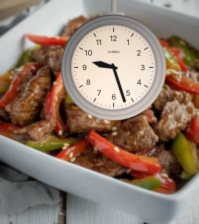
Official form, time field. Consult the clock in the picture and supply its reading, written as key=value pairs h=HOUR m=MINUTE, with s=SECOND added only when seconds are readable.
h=9 m=27
